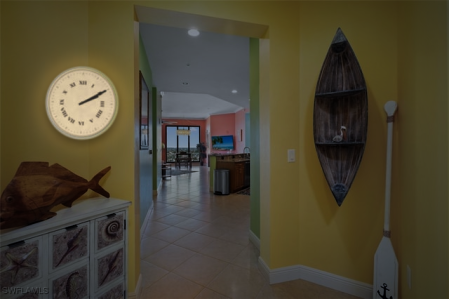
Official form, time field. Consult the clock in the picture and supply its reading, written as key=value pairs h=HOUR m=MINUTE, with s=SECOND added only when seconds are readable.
h=2 m=10
